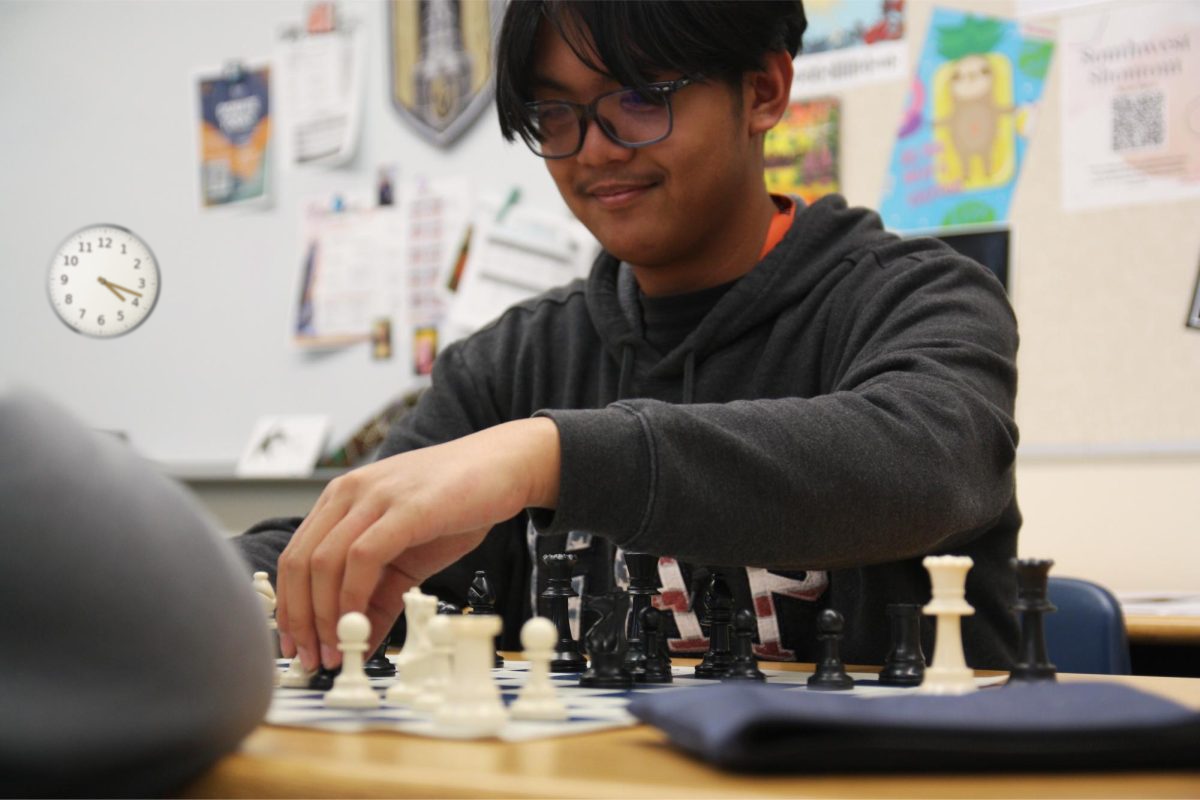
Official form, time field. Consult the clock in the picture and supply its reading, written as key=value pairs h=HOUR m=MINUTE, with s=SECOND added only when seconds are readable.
h=4 m=18
